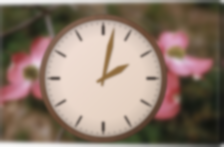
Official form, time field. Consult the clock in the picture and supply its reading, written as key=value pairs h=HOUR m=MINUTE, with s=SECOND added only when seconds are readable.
h=2 m=2
